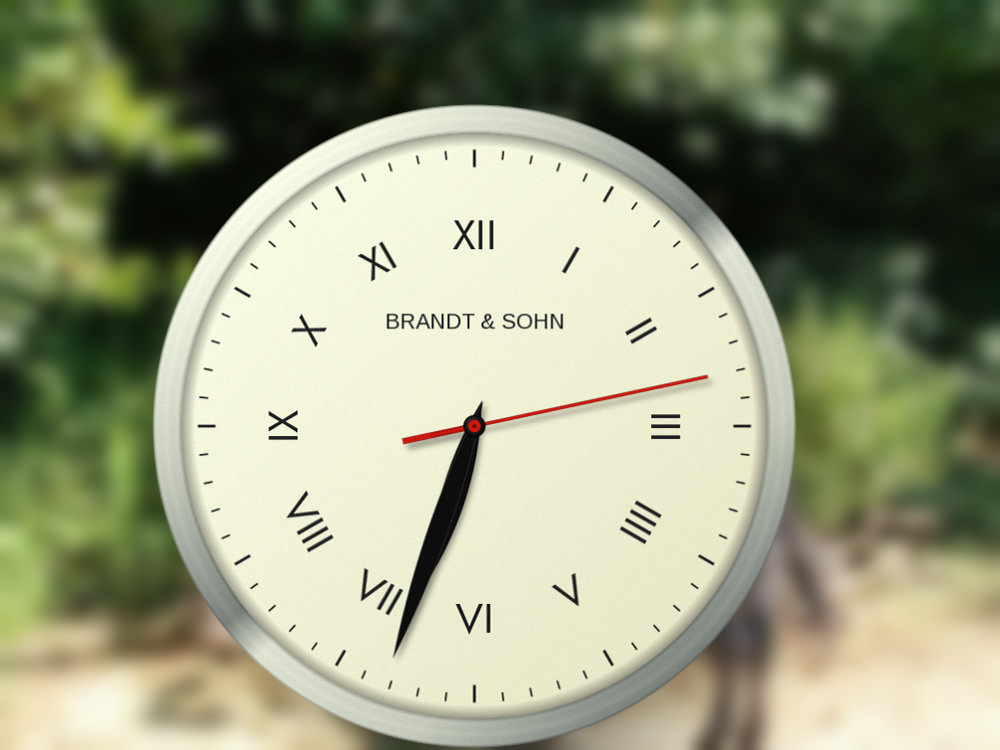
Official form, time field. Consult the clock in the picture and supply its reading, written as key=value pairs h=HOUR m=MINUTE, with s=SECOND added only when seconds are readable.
h=6 m=33 s=13
